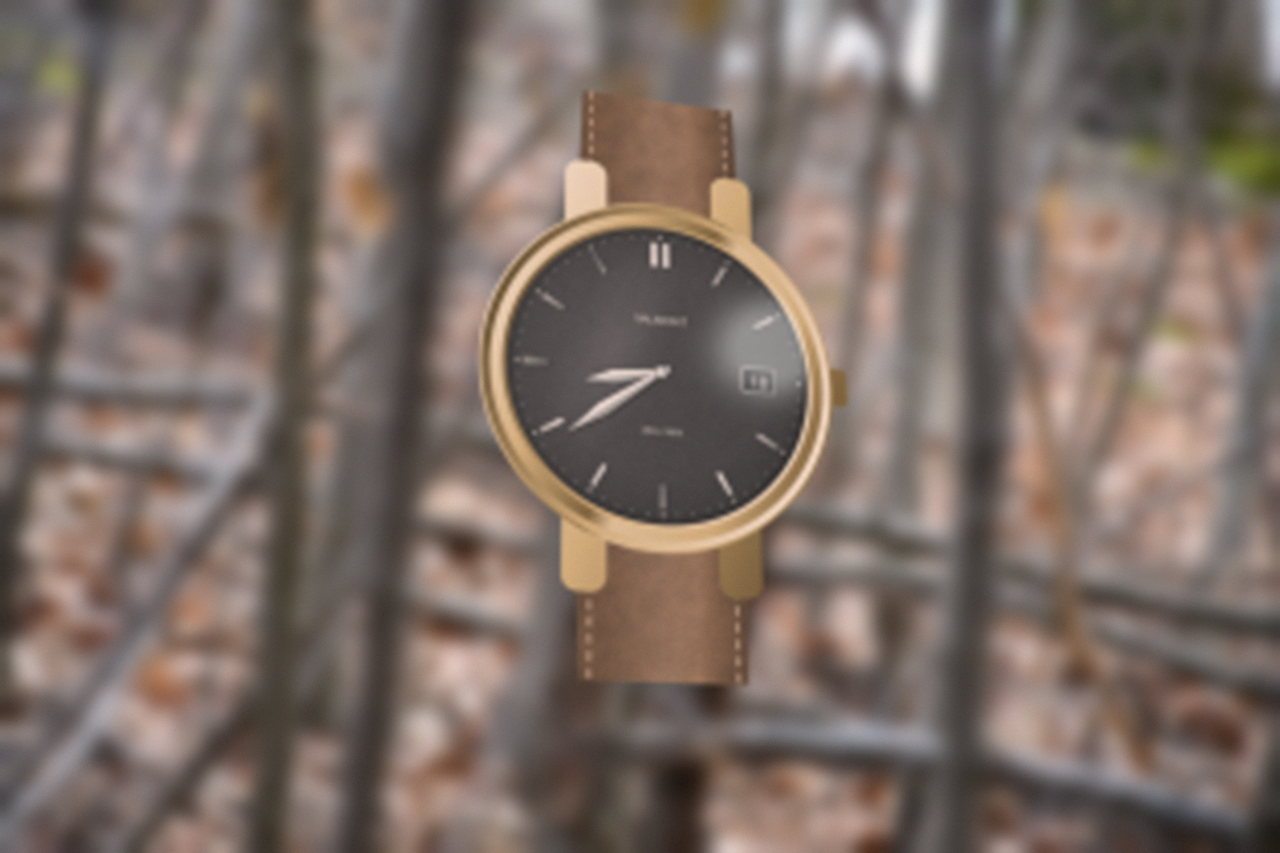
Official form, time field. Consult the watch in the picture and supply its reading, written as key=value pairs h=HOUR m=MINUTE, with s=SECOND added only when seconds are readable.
h=8 m=39
